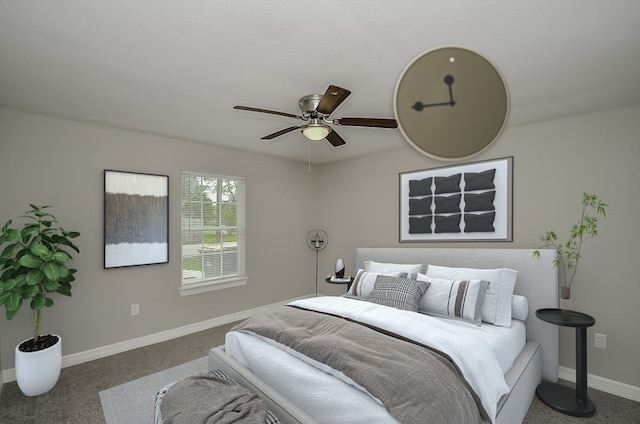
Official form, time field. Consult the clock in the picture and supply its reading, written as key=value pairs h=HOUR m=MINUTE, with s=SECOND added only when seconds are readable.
h=11 m=44
